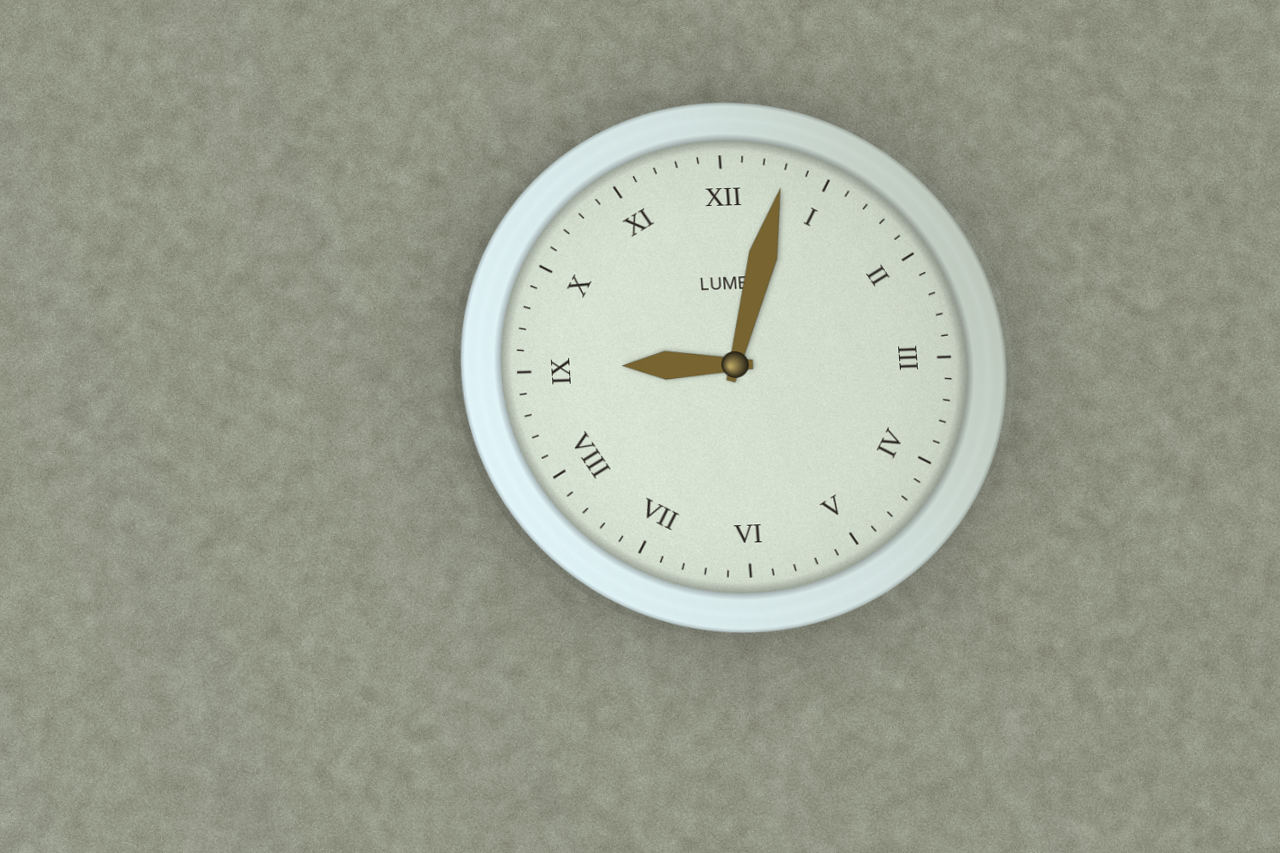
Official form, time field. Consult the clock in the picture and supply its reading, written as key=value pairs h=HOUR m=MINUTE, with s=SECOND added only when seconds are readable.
h=9 m=3
